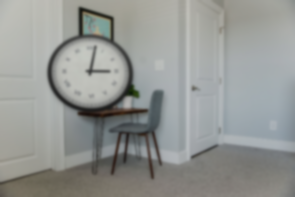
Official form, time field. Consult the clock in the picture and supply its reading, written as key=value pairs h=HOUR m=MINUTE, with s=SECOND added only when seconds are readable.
h=3 m=2
